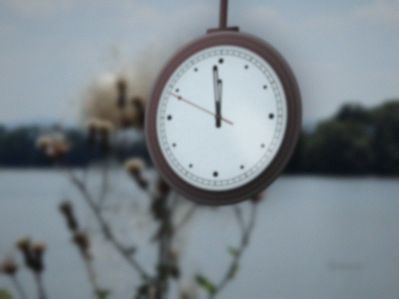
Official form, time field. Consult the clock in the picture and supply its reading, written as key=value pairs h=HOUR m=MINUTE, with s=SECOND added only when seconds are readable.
h=11 m=58 s=49
